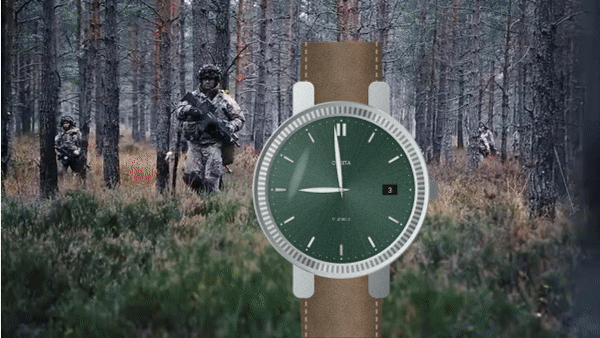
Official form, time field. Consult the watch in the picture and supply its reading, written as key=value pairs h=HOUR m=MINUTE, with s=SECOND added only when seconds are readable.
h=8 m=59
